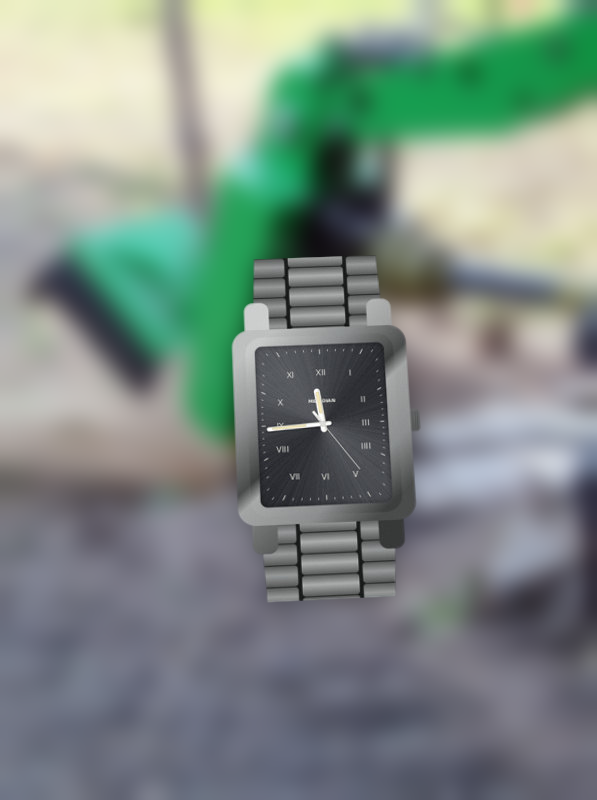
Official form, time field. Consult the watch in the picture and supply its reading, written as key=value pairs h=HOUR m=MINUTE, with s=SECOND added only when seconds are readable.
h=11 m=44 s=24
